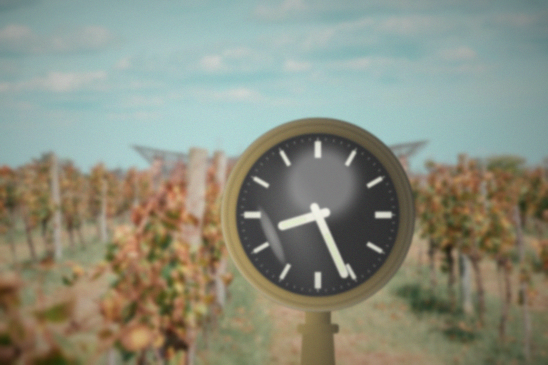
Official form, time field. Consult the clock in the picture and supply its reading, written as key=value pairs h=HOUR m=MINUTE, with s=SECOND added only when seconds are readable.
h=8 m=26
